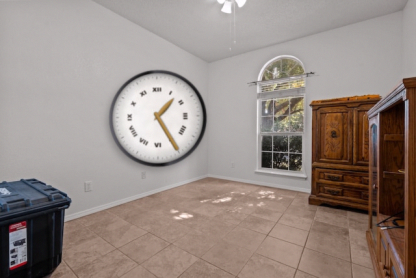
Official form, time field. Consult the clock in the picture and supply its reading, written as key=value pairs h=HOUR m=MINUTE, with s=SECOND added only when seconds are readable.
h=1 m=25
